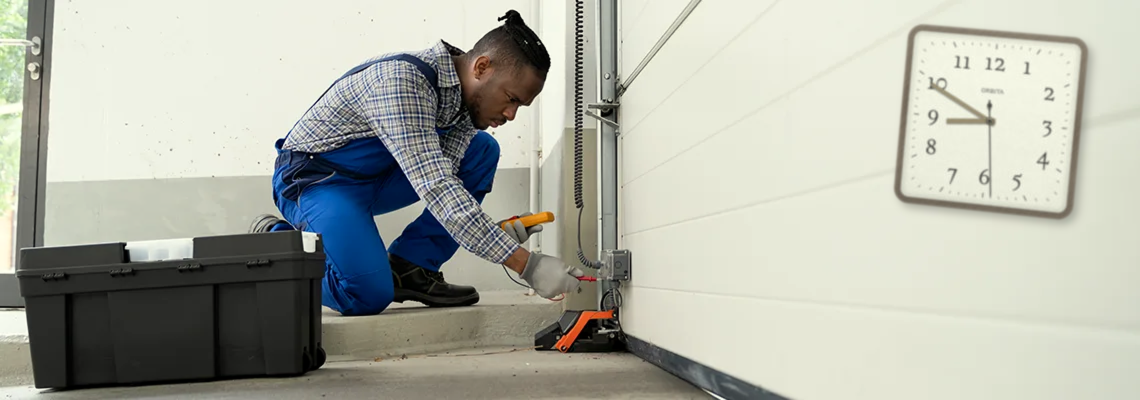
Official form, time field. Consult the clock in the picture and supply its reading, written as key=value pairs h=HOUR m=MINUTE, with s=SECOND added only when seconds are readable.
h=8 m=49 s=29
